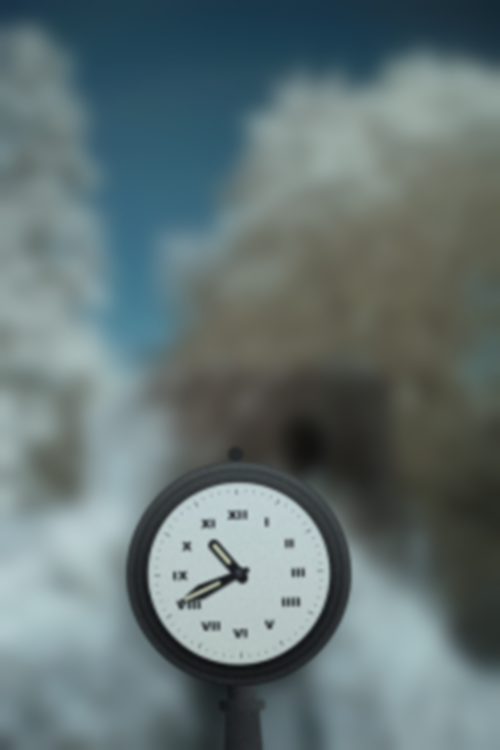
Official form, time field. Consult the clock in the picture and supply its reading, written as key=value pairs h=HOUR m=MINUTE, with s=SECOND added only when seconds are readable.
h=10 m=41
